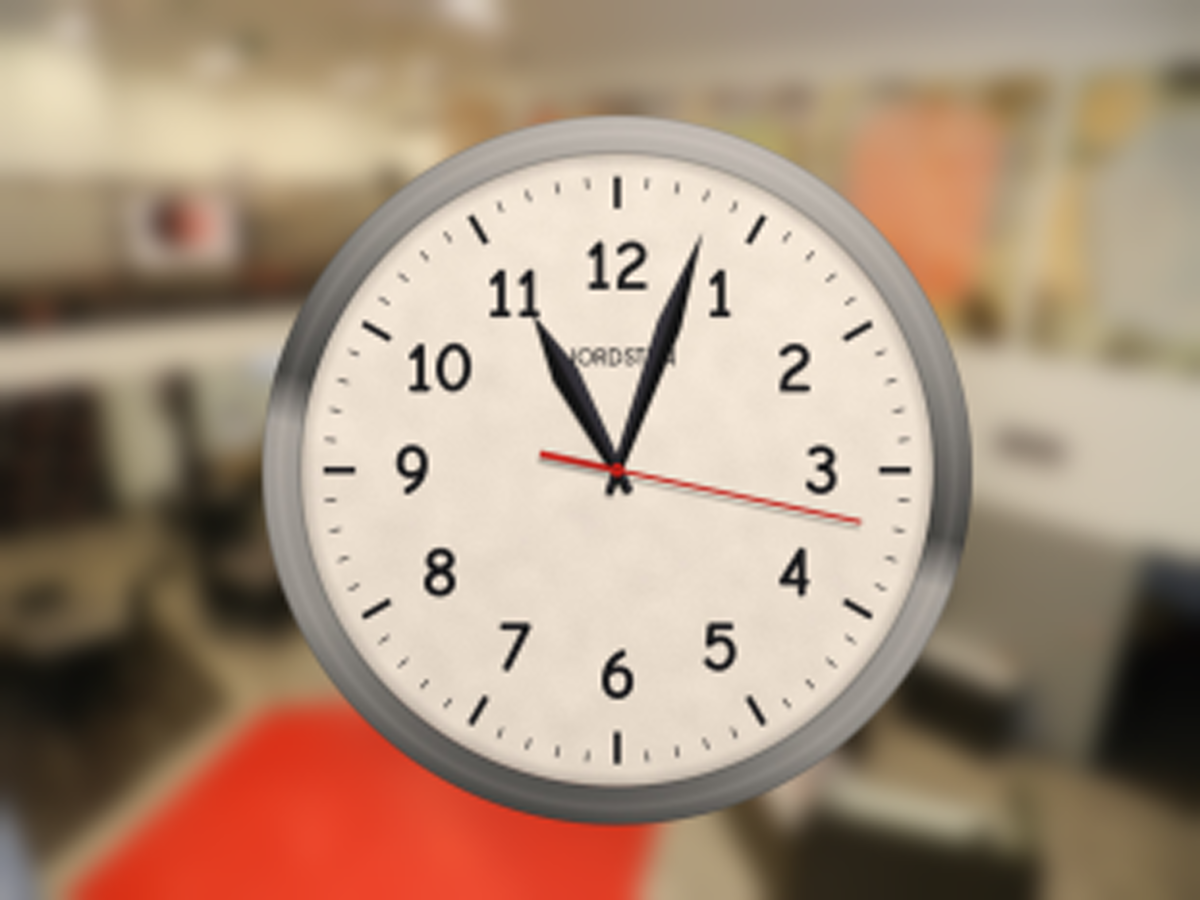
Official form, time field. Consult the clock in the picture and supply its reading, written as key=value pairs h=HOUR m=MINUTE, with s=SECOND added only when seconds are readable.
h=11 m=3 s=17
